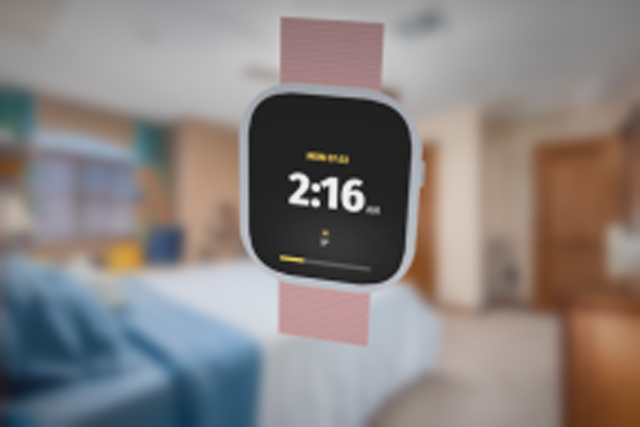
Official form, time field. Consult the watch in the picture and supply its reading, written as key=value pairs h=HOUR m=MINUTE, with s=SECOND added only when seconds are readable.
h=2 m=16
